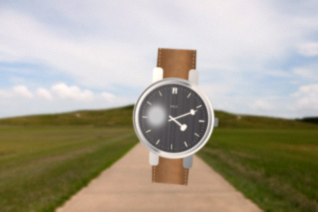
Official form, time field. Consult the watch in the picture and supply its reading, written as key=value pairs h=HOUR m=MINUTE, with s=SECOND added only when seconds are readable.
h=4 m=11
